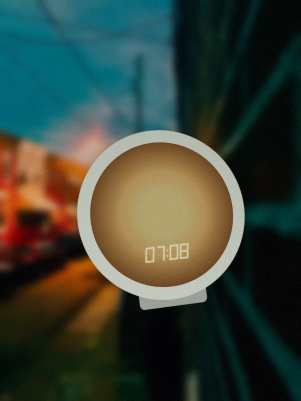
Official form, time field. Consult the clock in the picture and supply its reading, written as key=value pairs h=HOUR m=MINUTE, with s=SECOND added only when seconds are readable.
h=7 m=8
